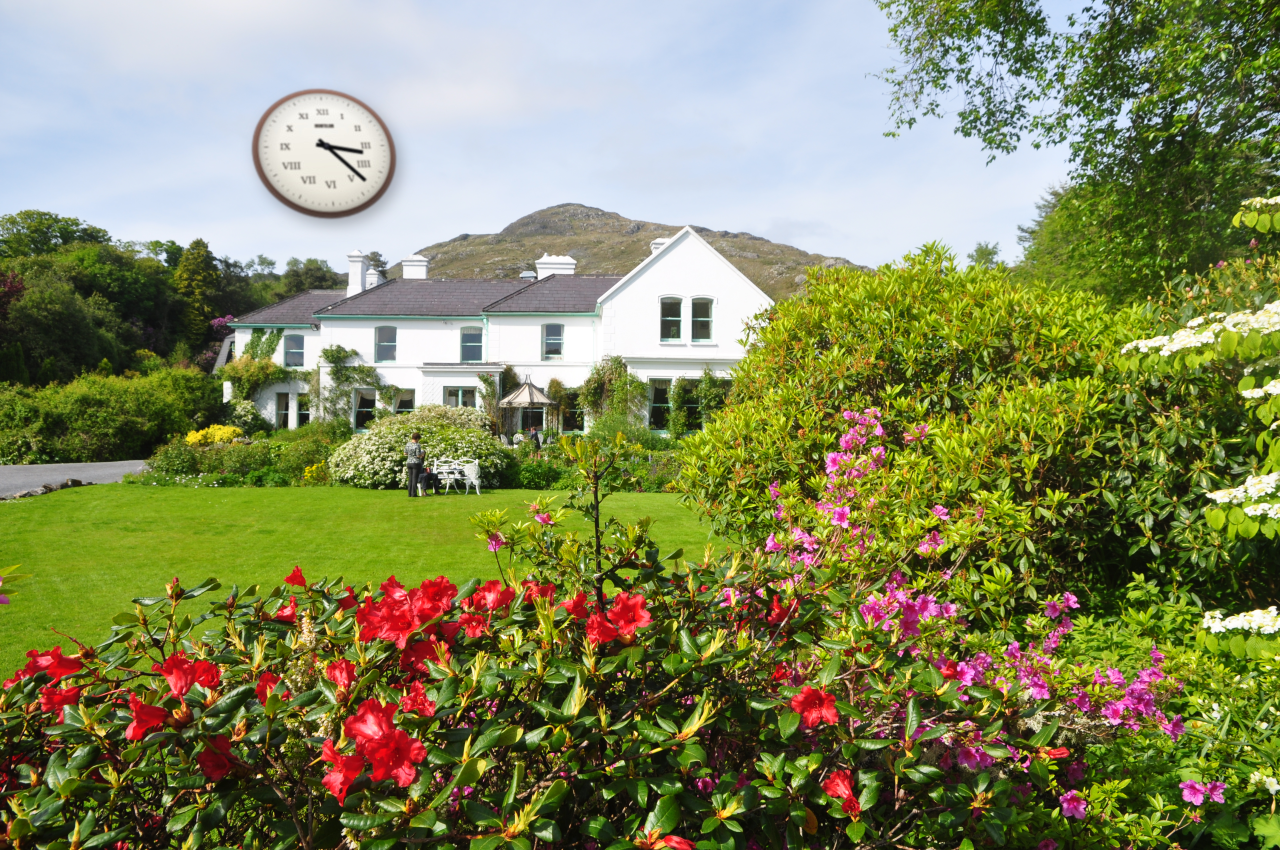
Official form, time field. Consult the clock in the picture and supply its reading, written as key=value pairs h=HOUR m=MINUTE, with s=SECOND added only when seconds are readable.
h=3 m=23
